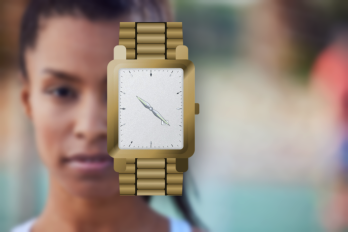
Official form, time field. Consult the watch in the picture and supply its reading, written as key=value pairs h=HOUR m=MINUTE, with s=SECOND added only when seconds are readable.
h=10 m=22
